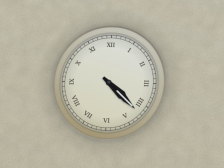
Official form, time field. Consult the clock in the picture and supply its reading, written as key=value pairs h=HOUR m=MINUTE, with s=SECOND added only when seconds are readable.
h=4 m=22
